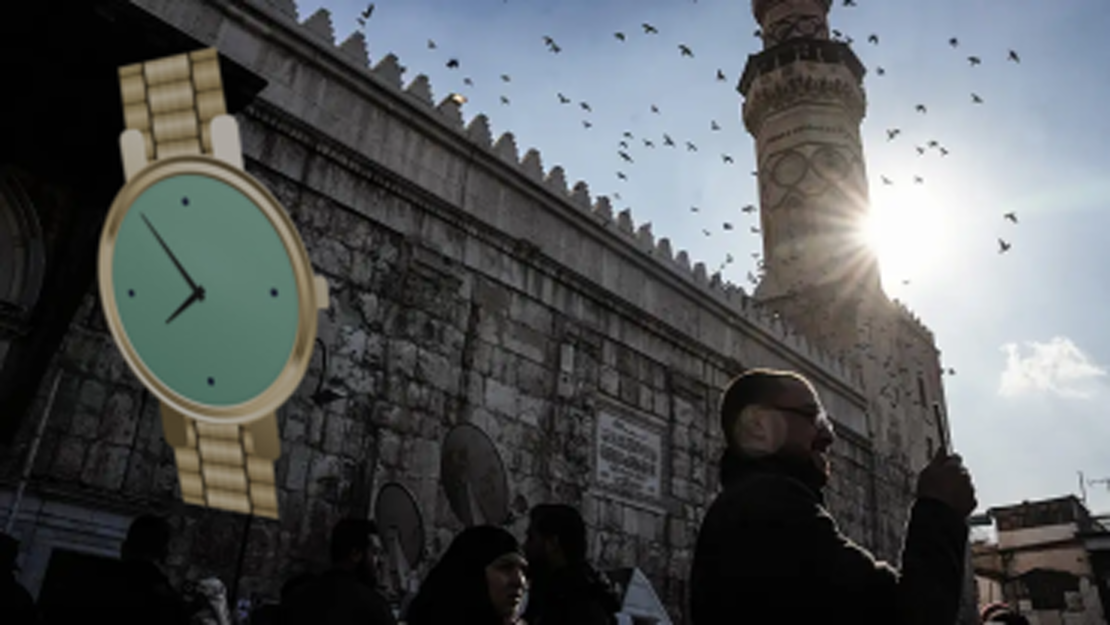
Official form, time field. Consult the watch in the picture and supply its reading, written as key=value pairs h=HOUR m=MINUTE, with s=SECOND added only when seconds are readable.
h=7 m=54
